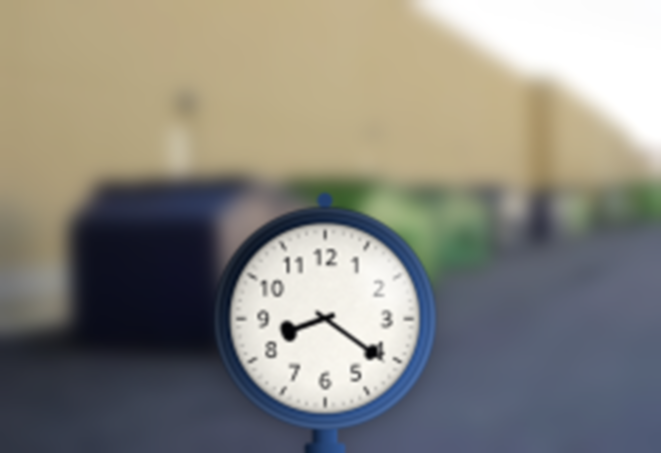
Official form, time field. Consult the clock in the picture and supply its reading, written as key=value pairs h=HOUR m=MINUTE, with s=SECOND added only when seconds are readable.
h=8 m=21
